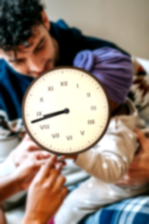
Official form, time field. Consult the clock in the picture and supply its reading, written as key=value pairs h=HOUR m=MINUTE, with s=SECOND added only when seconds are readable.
h=8 m=43
